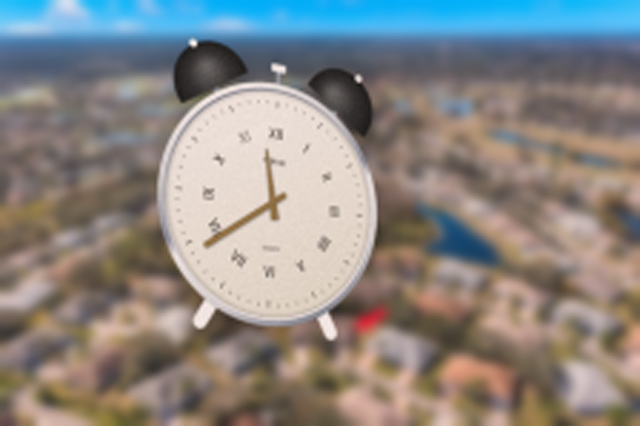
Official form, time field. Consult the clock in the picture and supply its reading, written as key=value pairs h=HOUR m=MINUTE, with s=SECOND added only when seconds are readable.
h=11 m=39
